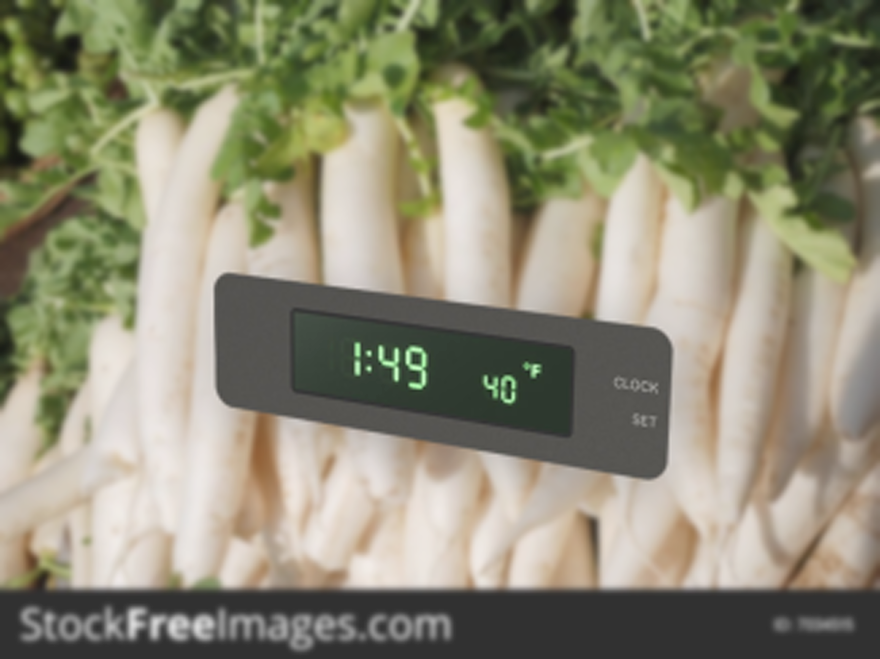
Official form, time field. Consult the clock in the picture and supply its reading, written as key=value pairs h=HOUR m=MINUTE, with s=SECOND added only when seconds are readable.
h=1 m=49
